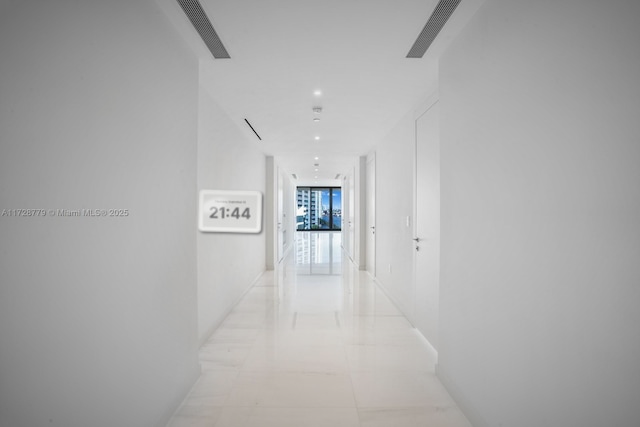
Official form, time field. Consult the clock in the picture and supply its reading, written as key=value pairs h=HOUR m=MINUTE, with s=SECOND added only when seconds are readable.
h=21 m=44
